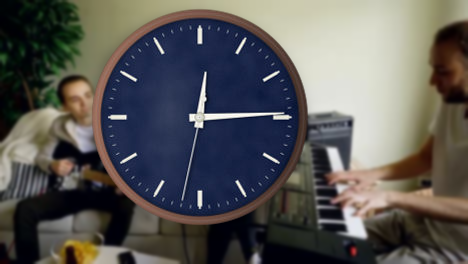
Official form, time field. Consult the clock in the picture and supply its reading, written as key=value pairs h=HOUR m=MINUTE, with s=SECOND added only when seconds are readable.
h=12 m=14 s=32
